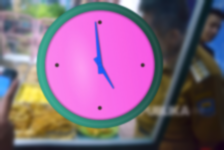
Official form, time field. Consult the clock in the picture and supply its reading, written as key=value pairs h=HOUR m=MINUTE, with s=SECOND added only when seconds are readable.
h=4 m=59
